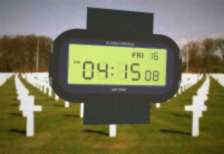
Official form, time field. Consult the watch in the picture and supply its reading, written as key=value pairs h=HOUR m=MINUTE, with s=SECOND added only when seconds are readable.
h=4 m=15 s=8
